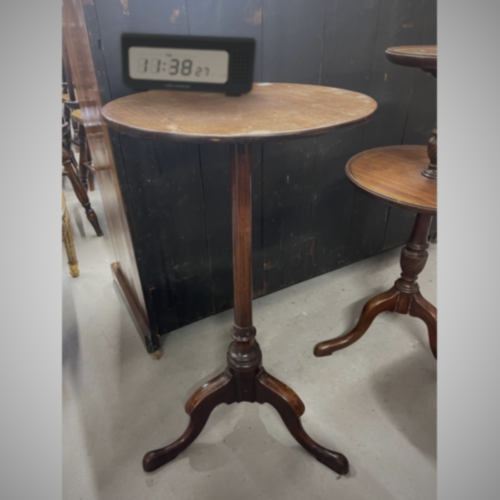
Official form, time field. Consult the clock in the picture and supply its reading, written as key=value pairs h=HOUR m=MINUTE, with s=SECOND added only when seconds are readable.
h=11 m=38
